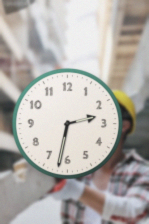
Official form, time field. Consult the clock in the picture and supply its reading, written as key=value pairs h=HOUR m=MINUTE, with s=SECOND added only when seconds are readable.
h=2 m=32
